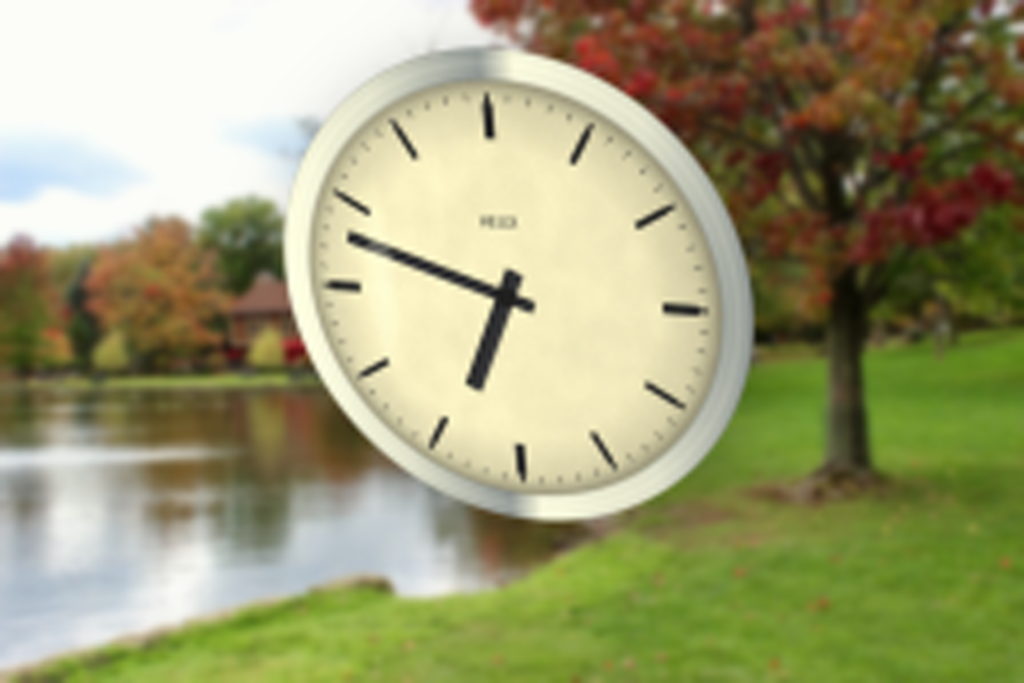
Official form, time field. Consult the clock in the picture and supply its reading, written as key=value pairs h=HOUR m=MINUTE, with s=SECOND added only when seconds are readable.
h=6 m=48
